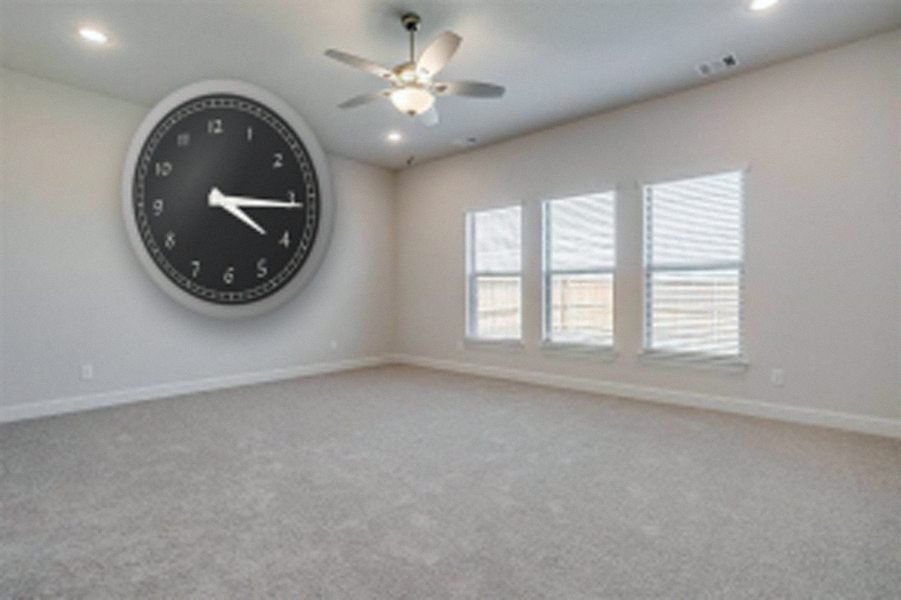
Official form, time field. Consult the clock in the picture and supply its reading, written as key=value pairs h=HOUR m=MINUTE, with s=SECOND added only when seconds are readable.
h=4 m=16
